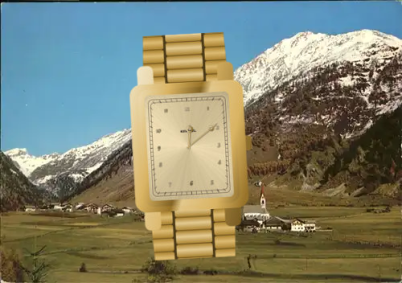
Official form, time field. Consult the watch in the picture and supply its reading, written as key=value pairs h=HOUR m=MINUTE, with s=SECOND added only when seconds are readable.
h=12 m=9
